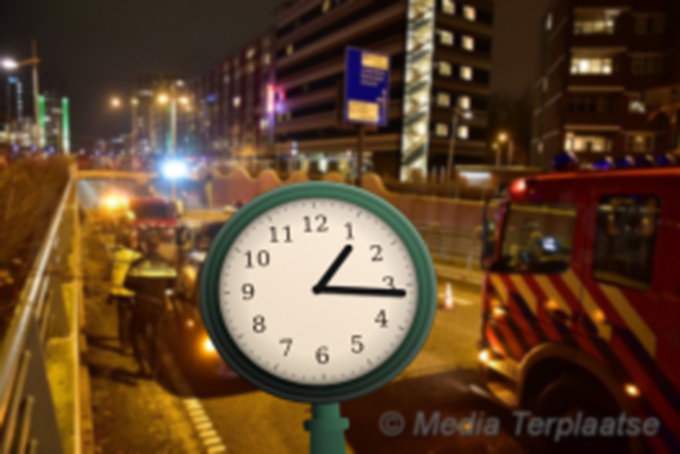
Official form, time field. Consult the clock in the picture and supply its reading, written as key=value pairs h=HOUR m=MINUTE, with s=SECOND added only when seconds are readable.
h=1 m=16
